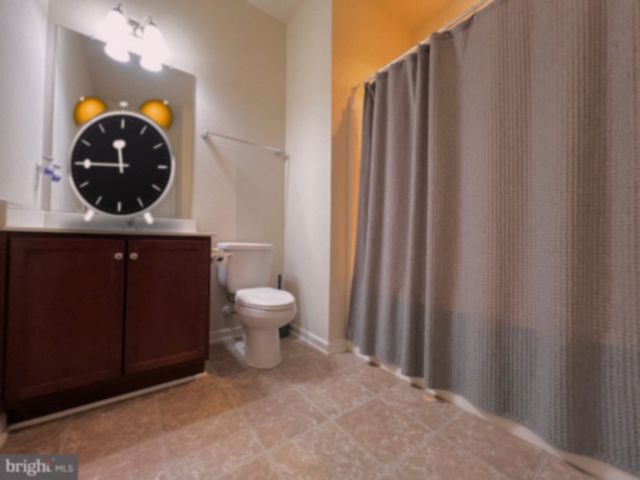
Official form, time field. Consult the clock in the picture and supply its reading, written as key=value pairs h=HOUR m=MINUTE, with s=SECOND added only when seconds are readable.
h=11 m=45
